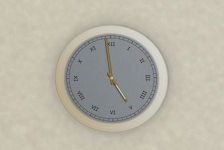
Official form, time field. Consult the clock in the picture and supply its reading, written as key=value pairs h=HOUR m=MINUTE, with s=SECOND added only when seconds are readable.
h=4 m=59
